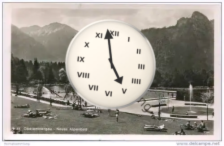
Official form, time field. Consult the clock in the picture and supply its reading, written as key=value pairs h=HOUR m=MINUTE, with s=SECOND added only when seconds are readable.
h=4 m=58
